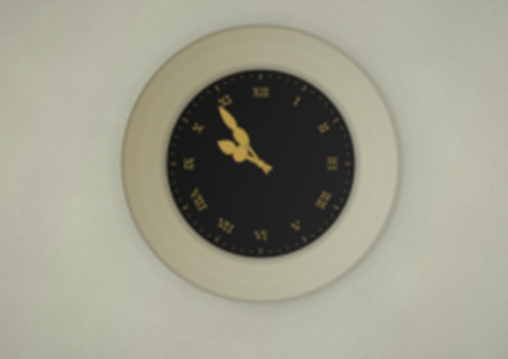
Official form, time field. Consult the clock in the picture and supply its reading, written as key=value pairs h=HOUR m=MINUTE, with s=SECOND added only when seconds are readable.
h=9 m=54
